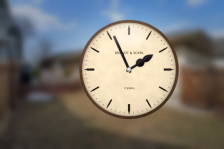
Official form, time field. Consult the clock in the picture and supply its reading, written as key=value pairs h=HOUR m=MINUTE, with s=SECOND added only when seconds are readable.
h=1 m=56
